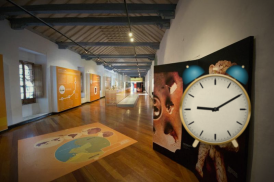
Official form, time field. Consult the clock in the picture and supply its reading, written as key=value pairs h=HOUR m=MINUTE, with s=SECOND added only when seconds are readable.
h=9 m=10
